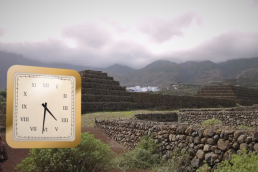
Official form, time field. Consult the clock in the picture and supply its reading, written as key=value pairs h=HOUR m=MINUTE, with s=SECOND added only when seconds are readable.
h=4 m=31
